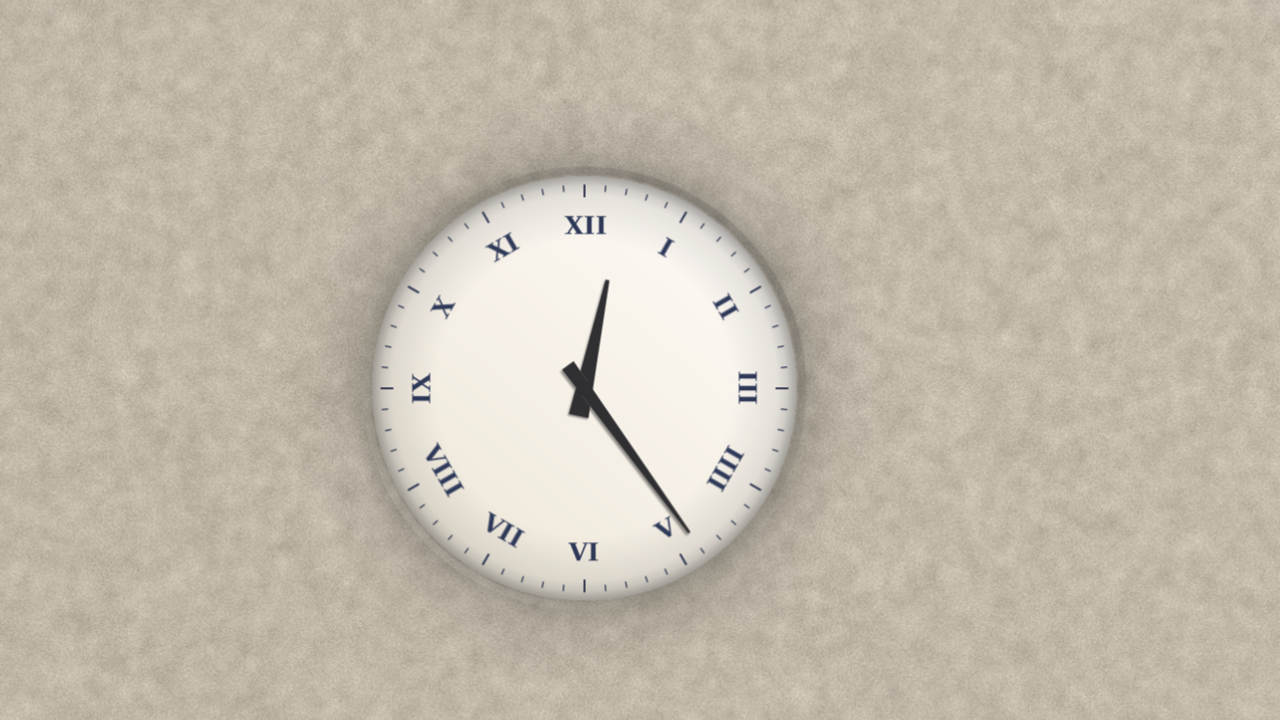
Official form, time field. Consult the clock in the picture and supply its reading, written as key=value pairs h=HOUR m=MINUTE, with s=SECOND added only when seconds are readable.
h=12 m=24
